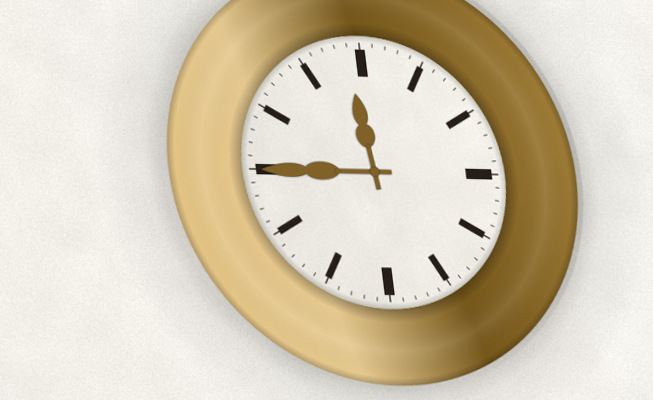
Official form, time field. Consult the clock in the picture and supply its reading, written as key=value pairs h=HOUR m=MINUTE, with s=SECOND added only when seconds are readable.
h=11 m=45
